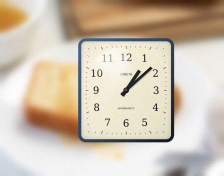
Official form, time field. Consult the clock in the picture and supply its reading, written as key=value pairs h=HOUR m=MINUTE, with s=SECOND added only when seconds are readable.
h=1 m=8
